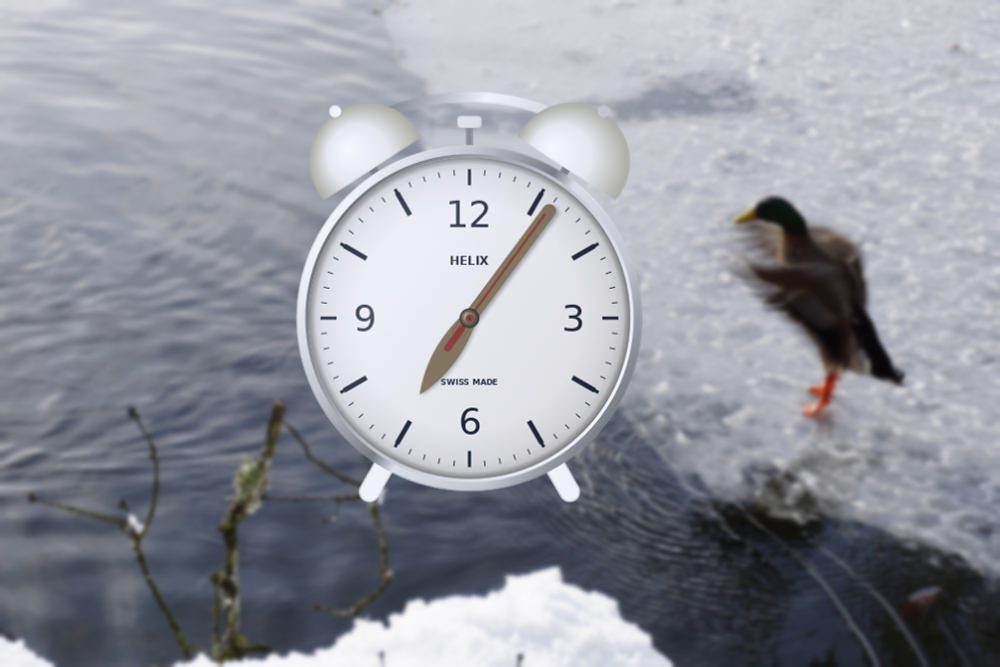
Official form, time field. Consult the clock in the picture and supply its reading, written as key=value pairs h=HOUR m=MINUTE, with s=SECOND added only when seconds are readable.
h=7 m=6 s=6
